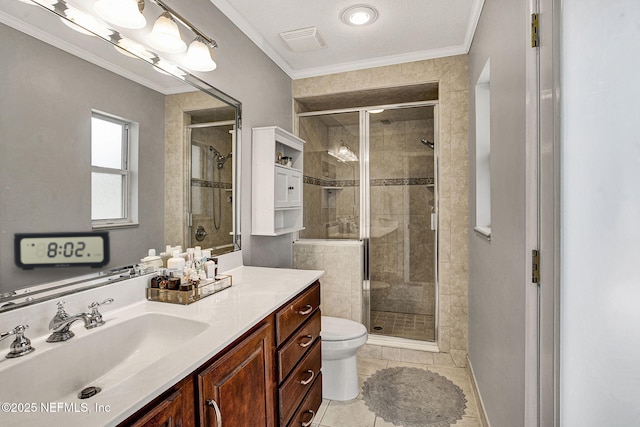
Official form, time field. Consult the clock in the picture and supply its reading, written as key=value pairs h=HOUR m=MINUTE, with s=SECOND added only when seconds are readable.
h=8 m=2
